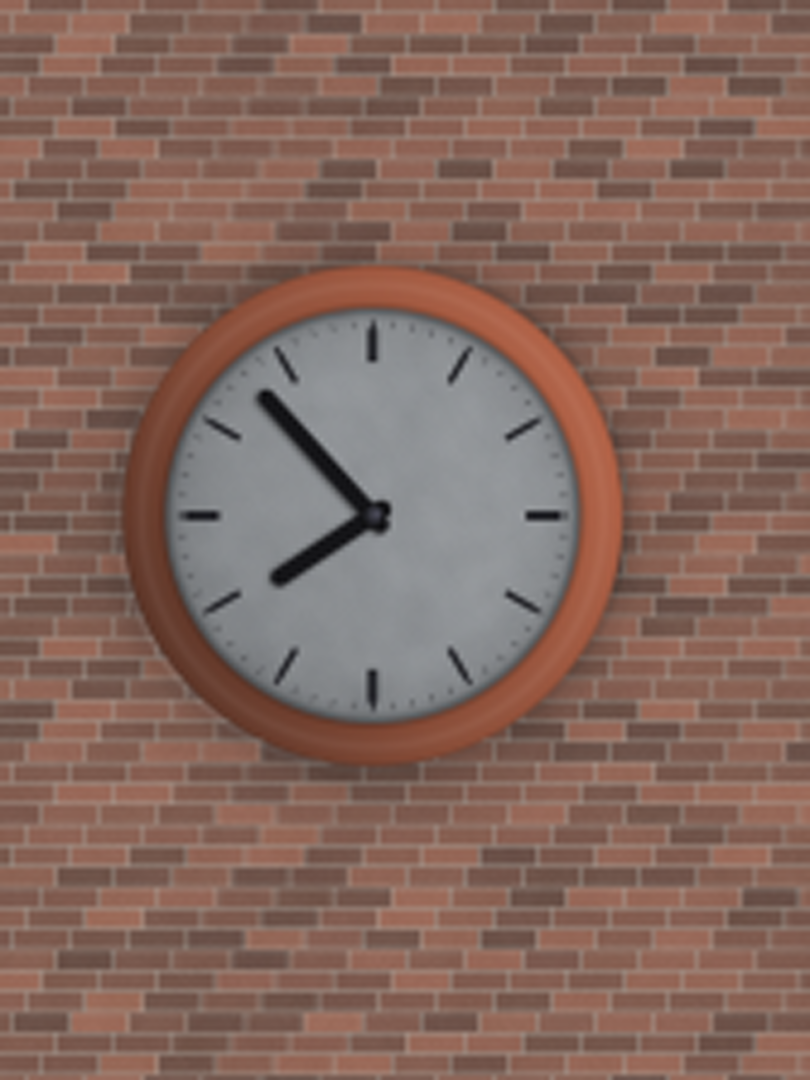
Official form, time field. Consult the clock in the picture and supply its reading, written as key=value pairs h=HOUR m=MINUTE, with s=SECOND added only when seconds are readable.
h=7 m=53
